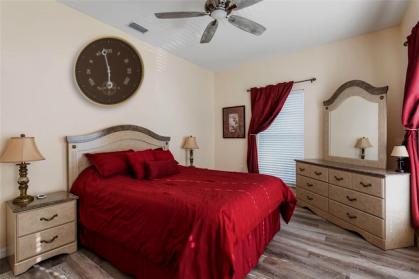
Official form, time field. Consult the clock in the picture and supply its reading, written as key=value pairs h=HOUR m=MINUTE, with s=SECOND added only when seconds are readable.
h=5 m=58
